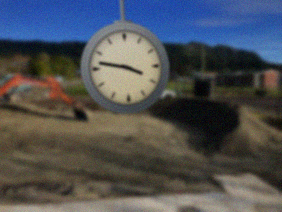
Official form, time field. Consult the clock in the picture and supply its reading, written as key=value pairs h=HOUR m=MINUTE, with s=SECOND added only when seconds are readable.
h=3 m=47
